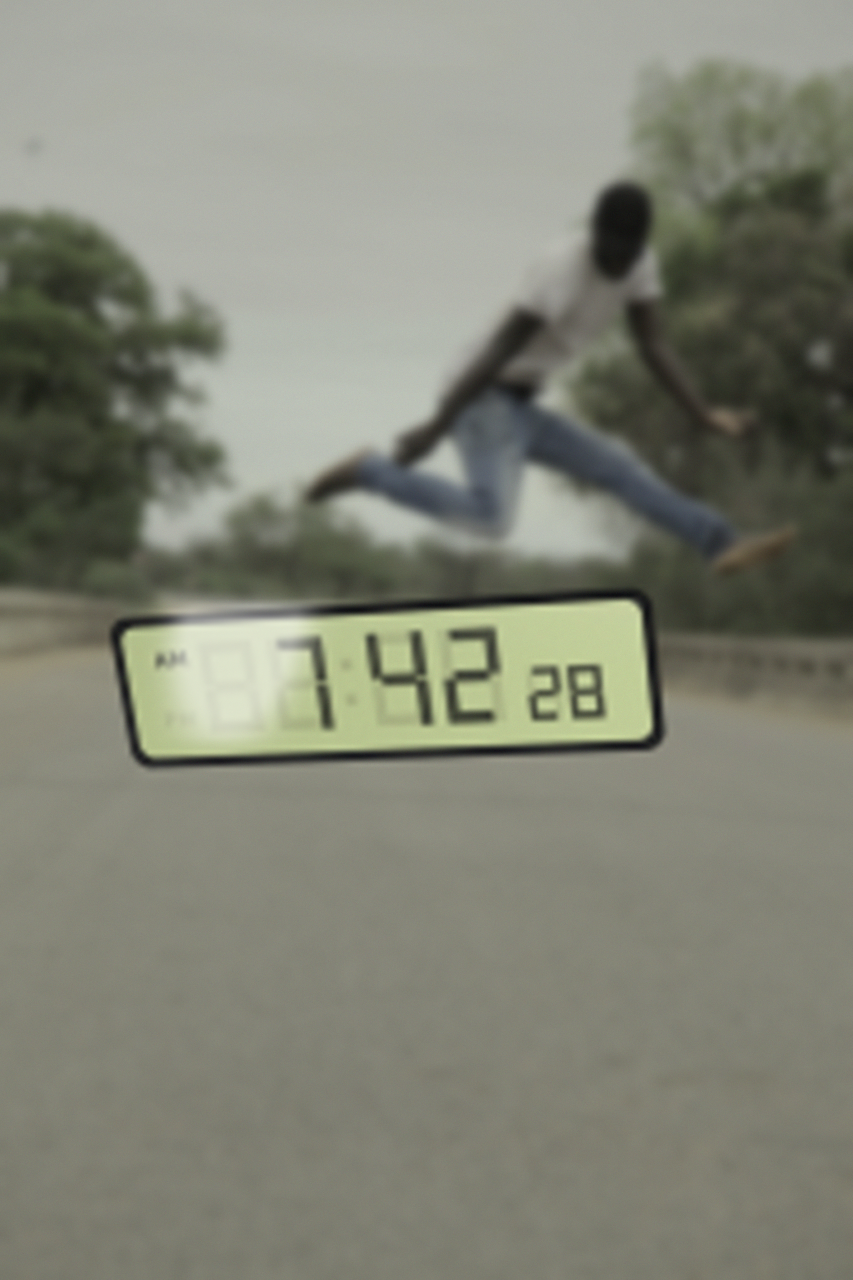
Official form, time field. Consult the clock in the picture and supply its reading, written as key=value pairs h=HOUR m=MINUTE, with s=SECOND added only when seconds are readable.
h=7 m=42 s=28
